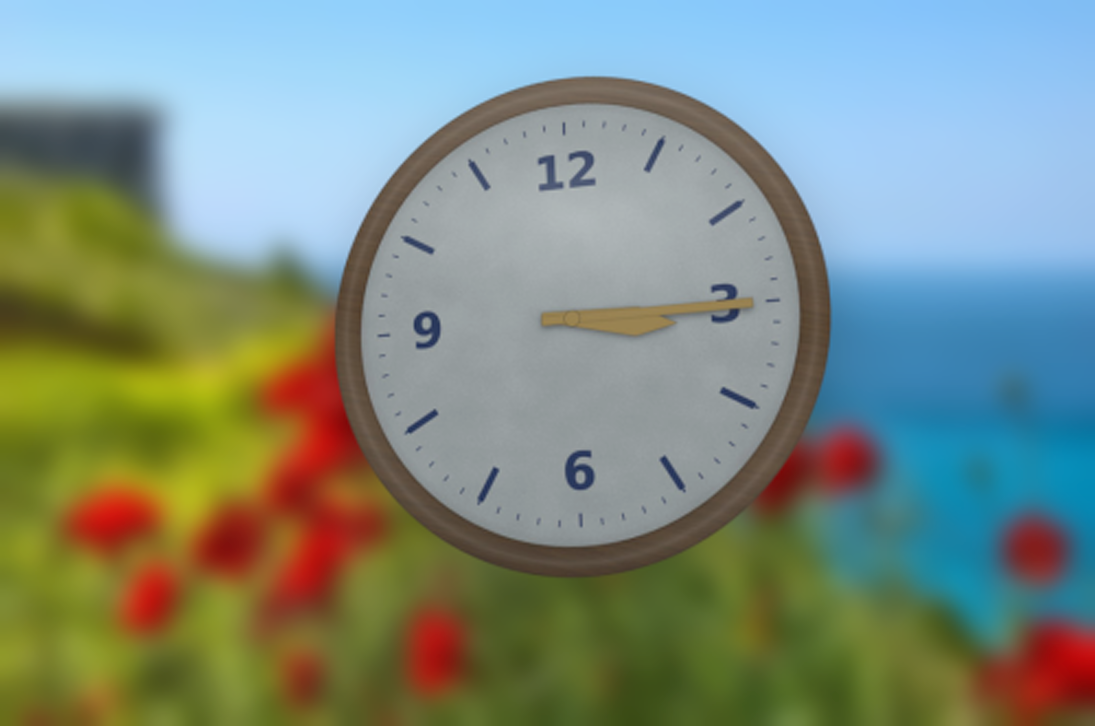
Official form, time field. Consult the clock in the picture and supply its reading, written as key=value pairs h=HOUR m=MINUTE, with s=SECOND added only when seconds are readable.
h=3 m=15
